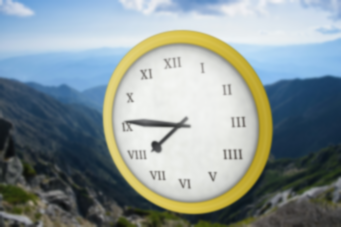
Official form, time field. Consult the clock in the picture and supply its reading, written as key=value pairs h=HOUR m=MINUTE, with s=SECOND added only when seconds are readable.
h=7 m=46
